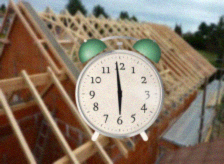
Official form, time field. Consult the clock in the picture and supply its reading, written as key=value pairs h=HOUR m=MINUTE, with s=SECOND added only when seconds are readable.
h=5 m=59
